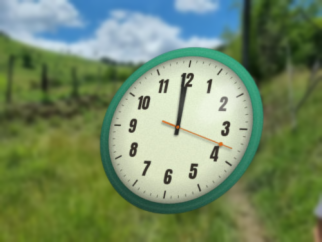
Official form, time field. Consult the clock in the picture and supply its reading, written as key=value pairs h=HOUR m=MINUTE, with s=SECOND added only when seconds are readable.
h=11 m=59 s=18
